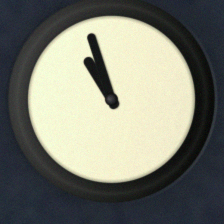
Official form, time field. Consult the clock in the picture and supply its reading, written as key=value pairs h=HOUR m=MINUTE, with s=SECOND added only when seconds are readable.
h=10 m=57
